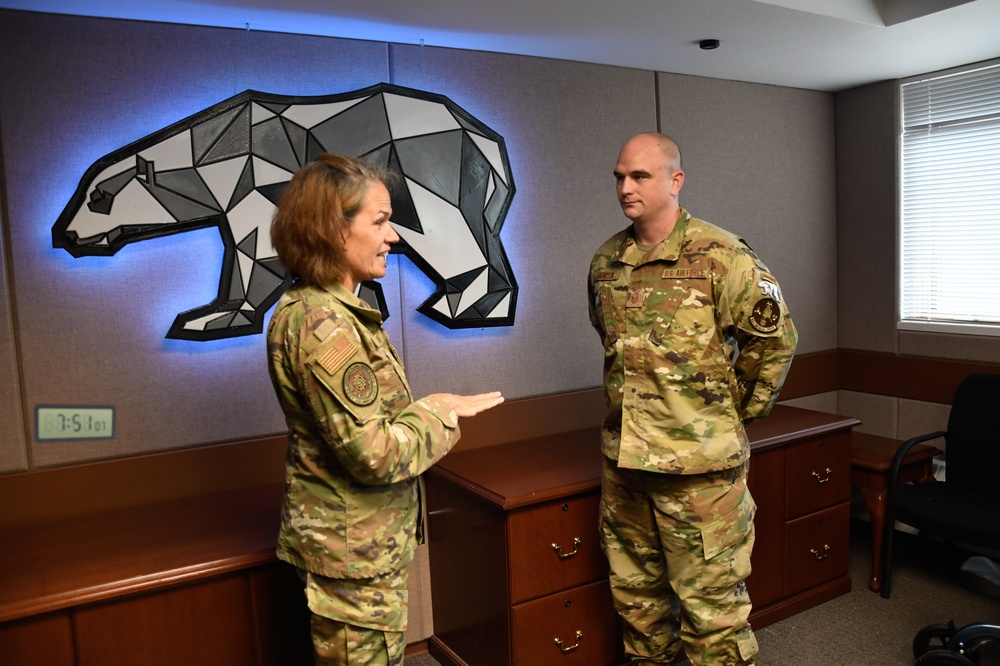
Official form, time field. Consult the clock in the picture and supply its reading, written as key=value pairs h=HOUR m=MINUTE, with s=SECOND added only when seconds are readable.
h=7 m=51
